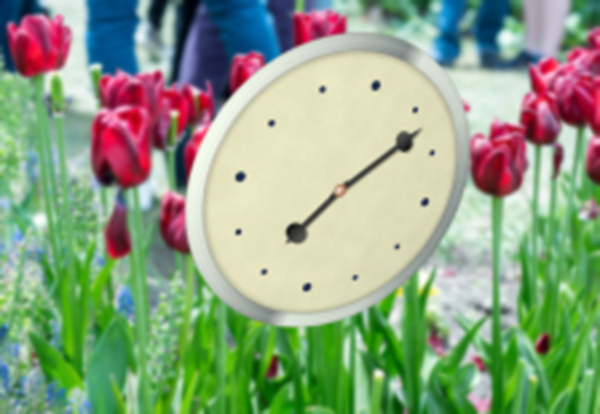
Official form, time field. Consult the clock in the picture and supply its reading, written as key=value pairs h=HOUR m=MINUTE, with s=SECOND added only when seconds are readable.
h=7 m=7
